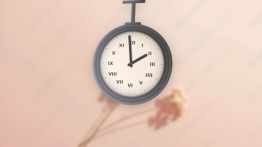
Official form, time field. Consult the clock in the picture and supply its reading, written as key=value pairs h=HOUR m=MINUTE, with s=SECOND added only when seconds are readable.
h=1 m=59
